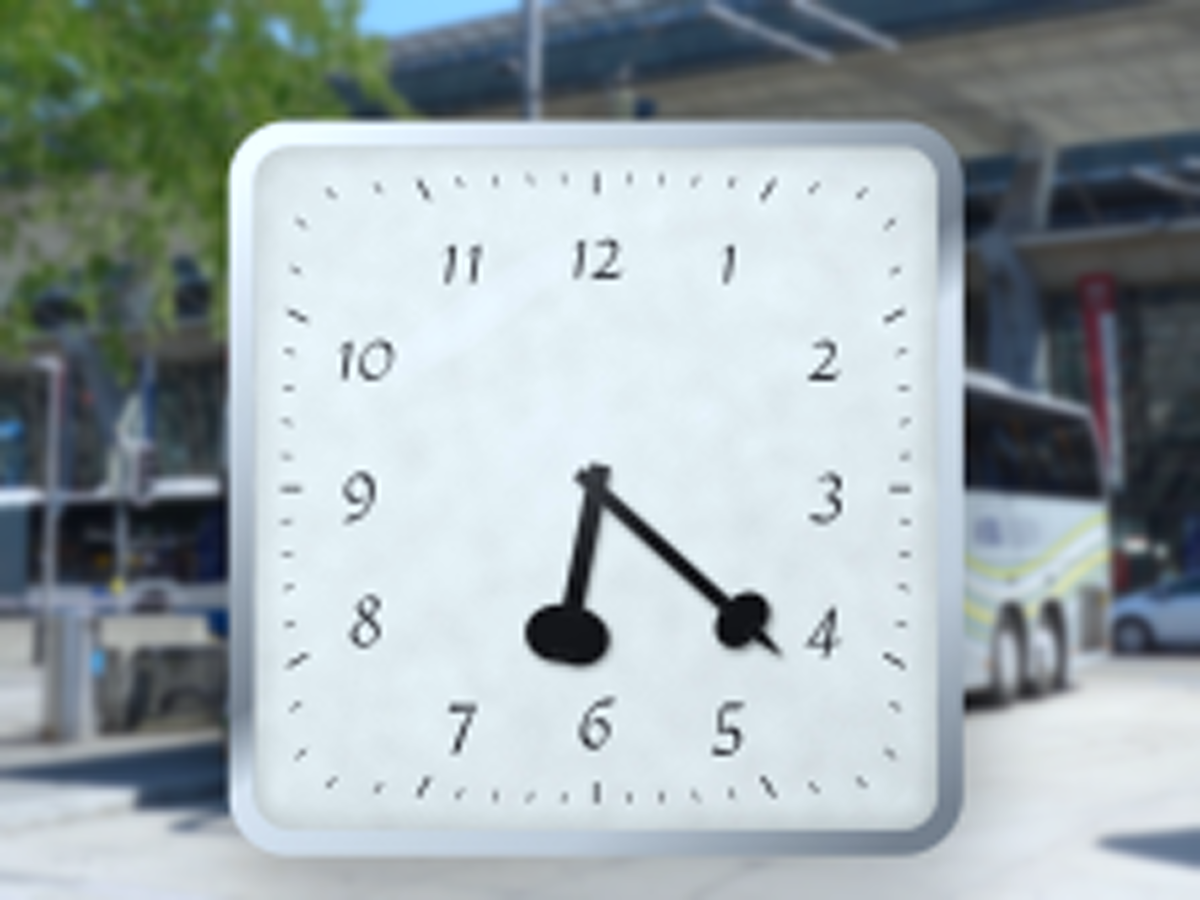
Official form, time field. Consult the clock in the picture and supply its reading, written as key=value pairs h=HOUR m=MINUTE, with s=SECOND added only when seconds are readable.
h=6 m=22
